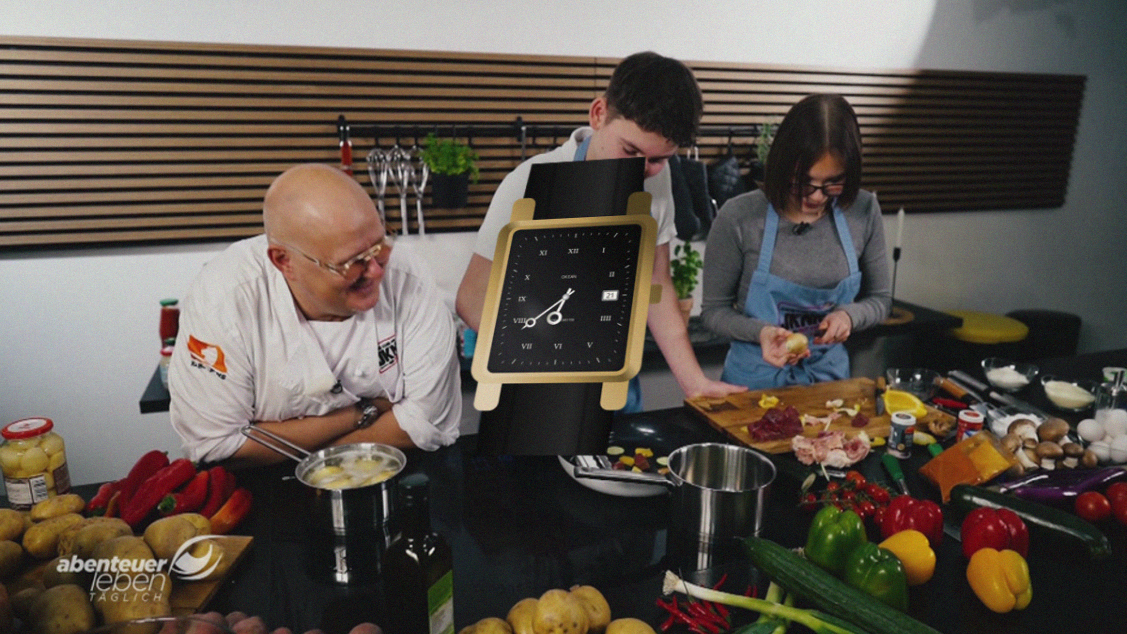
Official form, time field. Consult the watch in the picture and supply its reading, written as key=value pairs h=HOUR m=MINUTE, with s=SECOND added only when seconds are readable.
h=6 m=38
